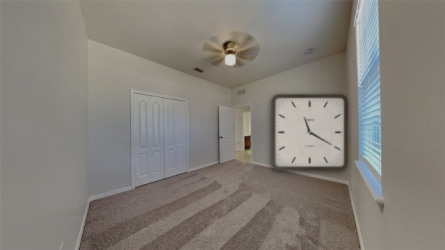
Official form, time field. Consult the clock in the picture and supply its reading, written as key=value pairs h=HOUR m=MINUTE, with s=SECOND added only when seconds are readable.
h=11 m=20
